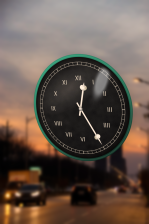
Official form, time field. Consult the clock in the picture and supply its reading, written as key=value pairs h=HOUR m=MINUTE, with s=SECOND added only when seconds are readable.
h=12 m=25
